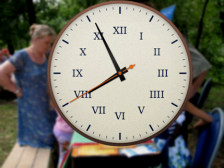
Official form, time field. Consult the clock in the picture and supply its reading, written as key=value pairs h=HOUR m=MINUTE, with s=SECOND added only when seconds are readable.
h=7 m=55 s=40
